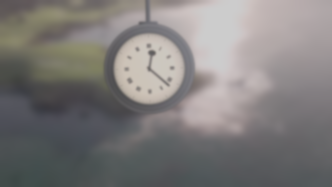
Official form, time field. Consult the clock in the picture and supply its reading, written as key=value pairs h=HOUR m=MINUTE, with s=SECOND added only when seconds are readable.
h=12 m=22
